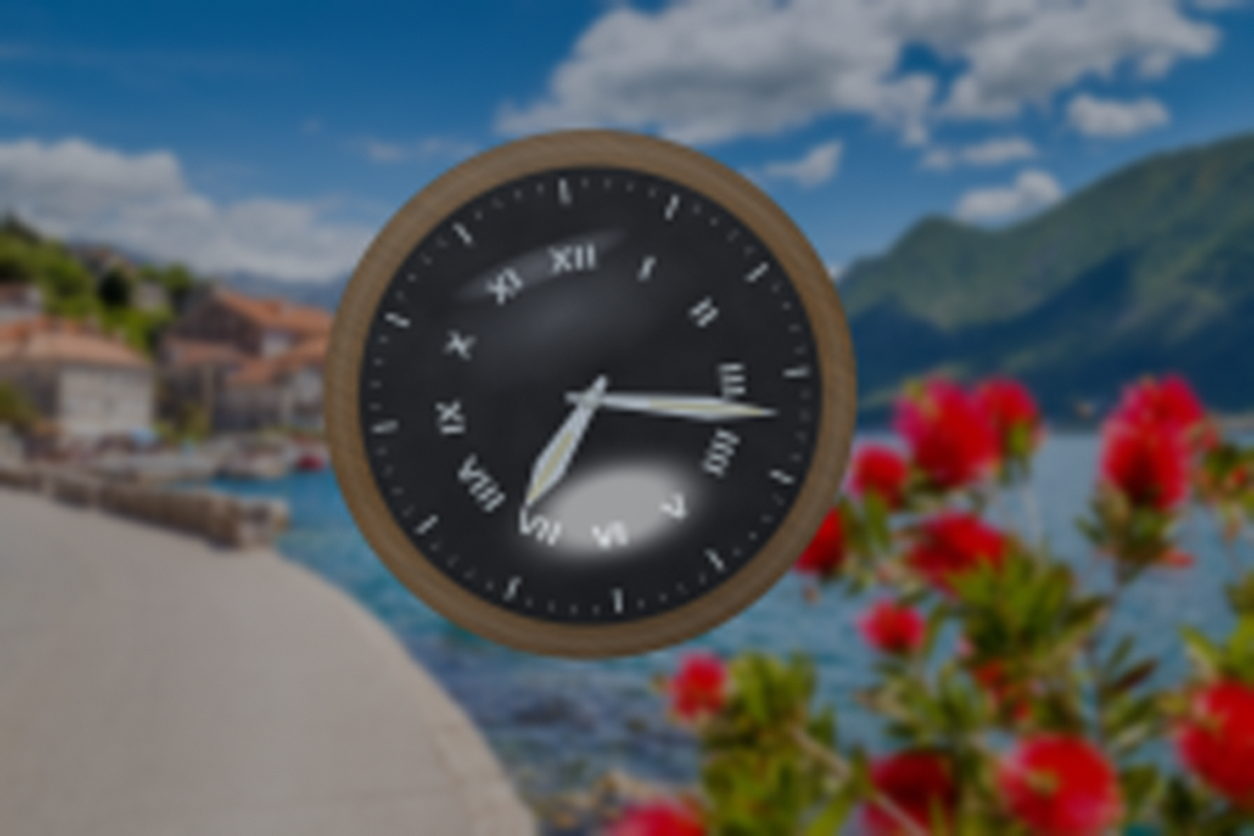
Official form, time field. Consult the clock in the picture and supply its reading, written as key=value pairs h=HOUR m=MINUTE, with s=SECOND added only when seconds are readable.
h=7 m=17
